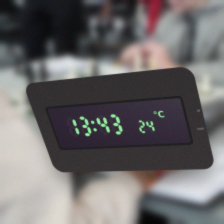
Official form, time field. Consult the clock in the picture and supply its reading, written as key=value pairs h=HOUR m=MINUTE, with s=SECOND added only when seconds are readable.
h=13 m=43
